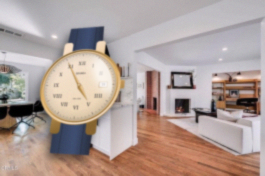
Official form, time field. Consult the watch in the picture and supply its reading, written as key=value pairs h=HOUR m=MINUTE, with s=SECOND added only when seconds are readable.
h=4 m=55
